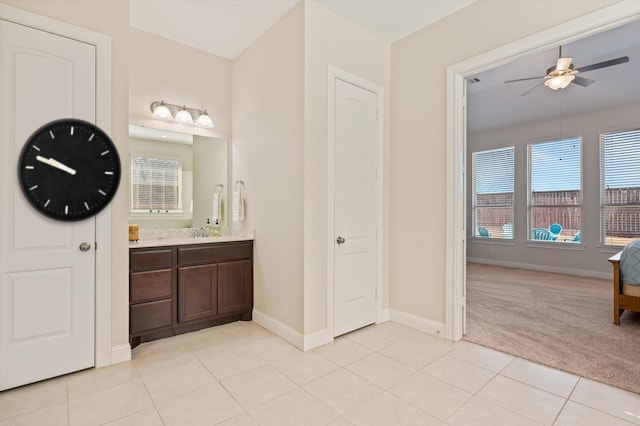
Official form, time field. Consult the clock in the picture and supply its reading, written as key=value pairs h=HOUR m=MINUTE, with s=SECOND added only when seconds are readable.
h=9 m=48
